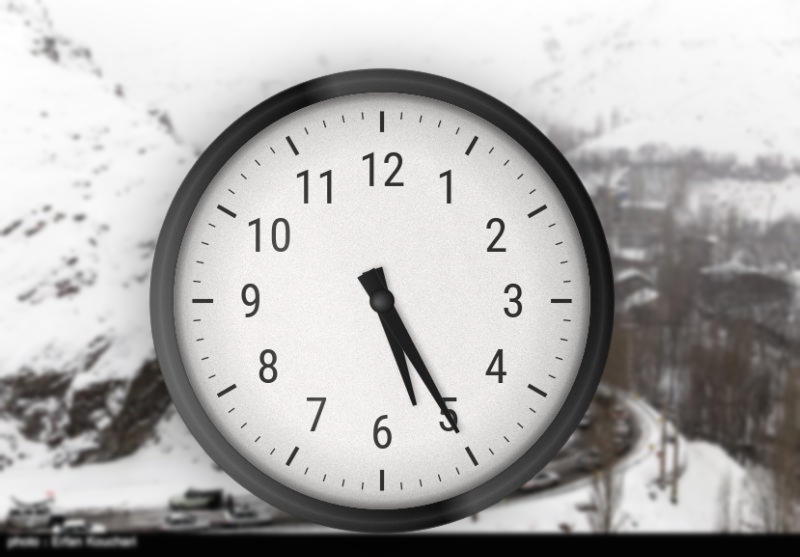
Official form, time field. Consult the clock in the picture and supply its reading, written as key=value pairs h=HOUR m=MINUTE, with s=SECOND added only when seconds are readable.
h=5 m=25
